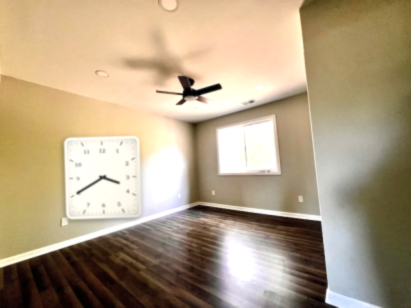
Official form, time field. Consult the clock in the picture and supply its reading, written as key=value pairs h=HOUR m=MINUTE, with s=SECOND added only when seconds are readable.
h=3 m=40
